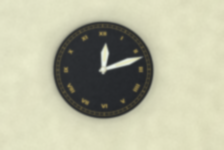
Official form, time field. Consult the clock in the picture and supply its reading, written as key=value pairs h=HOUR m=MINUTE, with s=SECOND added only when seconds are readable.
h=12 m=12
